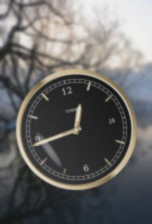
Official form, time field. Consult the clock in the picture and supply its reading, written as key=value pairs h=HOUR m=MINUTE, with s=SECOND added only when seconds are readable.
h=12 m=44
